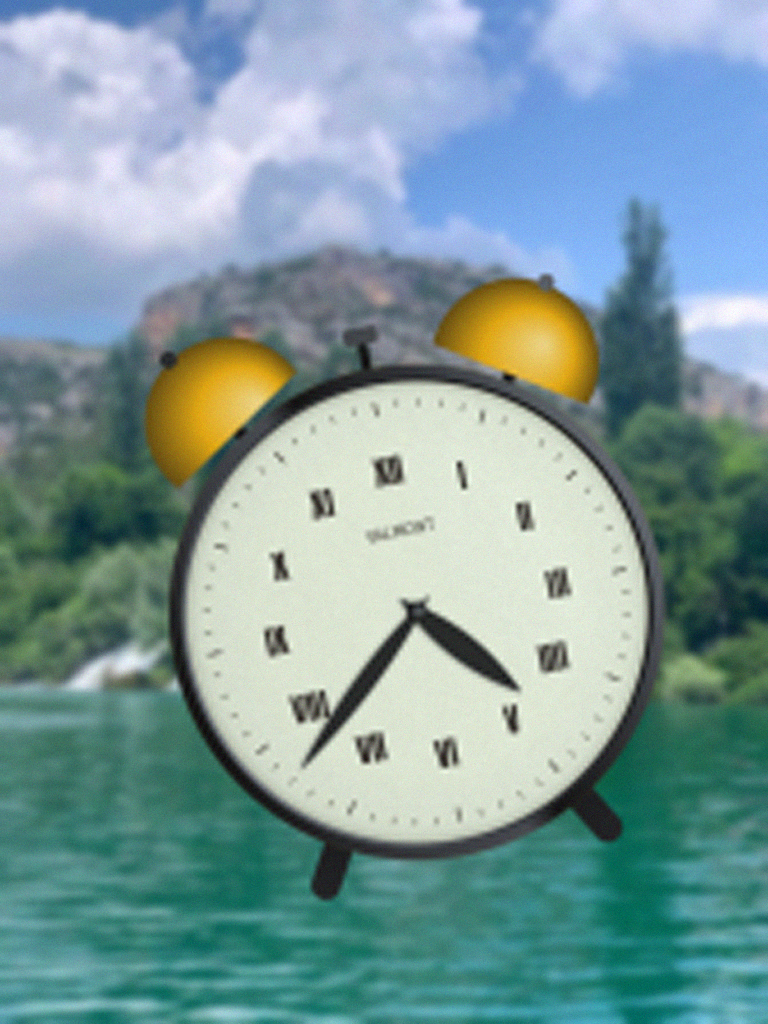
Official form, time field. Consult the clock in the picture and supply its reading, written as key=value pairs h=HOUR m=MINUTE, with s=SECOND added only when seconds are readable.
h=4 m=38
